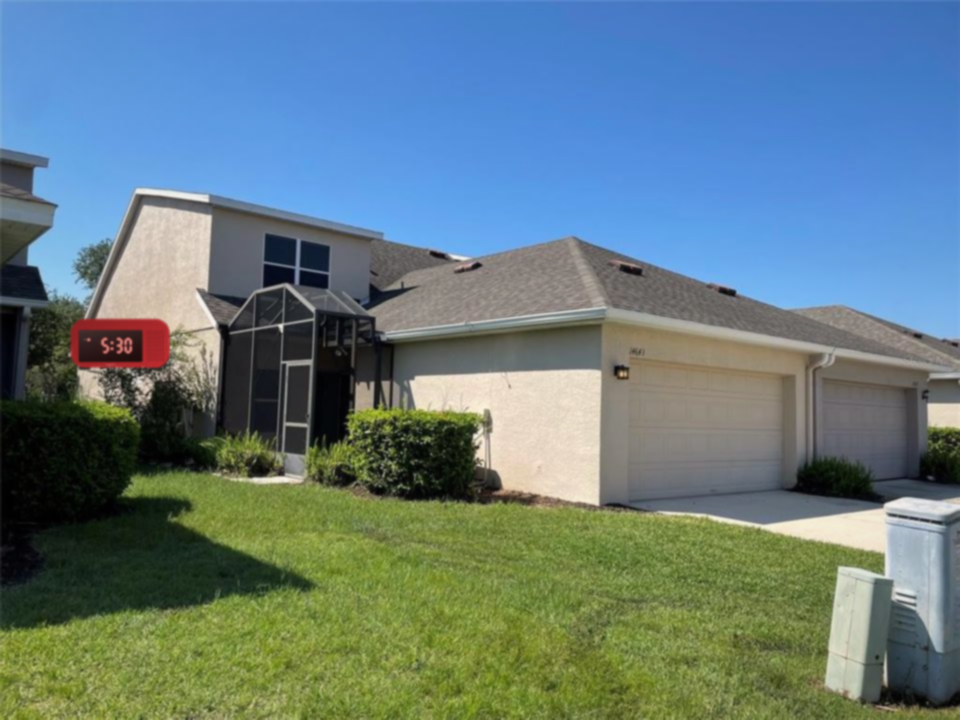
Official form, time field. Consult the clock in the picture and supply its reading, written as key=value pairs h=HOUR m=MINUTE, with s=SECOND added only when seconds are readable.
h=5 m=30
